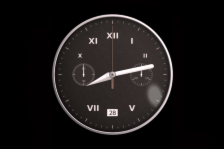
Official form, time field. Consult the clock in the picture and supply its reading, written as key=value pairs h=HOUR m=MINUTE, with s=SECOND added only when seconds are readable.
h=8 m=13
